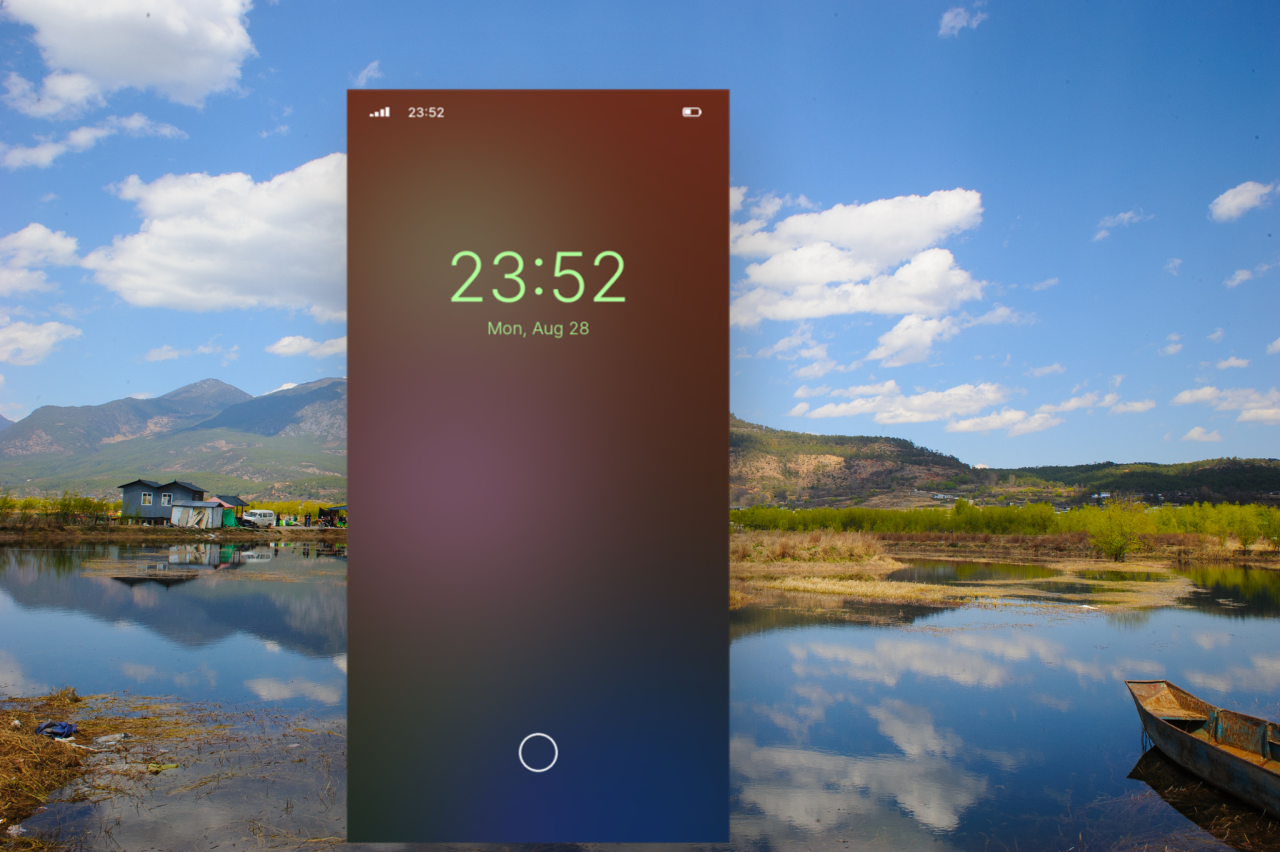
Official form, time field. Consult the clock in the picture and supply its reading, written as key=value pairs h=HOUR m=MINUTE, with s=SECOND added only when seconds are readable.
h=23 m=52
